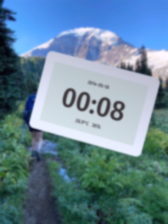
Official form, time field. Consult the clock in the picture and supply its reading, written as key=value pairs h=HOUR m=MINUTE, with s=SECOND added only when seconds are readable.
h=0 m=8
